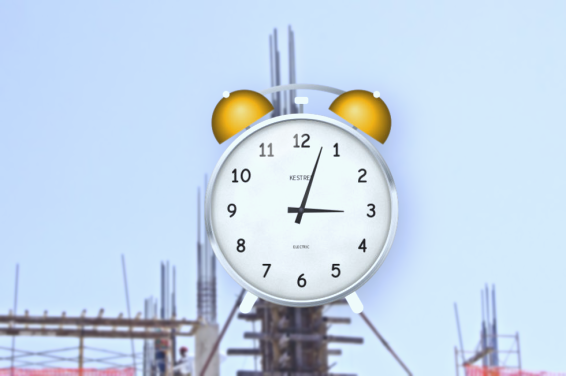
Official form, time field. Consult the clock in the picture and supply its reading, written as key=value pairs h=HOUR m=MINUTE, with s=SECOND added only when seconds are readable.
h=3 m=3
